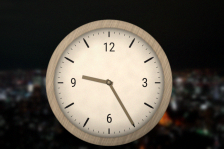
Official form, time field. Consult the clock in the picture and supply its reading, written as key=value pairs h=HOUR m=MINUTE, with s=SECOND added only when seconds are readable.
h=9 m=25
